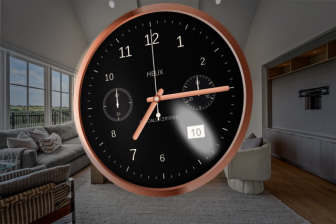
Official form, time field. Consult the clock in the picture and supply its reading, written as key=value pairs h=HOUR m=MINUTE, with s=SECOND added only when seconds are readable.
h=7 m=15
